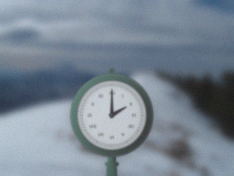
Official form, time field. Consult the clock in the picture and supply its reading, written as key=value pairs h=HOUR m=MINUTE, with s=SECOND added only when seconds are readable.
h=2 m=0
